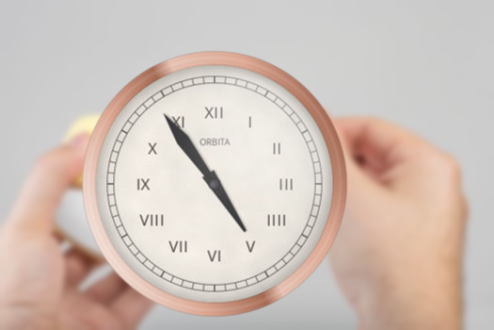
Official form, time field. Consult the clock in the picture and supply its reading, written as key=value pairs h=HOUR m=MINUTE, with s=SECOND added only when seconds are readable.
h=4 m=54
